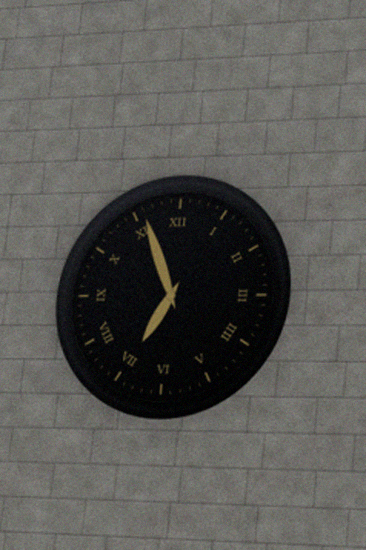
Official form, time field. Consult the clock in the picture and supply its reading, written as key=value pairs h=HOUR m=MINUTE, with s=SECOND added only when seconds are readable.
h=6 m=56
